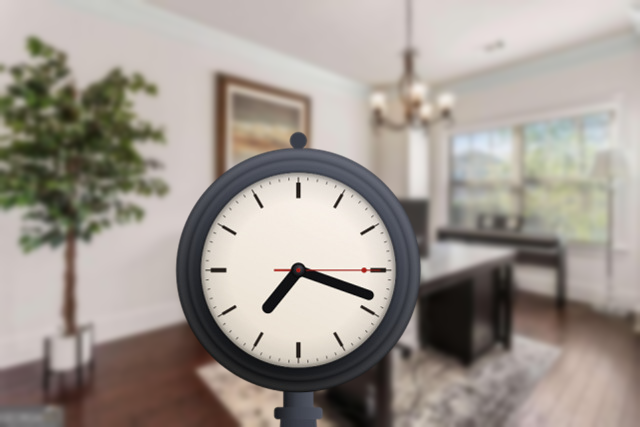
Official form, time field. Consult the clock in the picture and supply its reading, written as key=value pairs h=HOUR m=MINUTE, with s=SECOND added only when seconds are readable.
h=7 m=18 s=15
